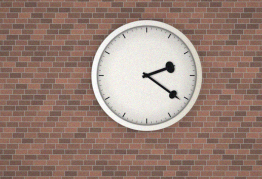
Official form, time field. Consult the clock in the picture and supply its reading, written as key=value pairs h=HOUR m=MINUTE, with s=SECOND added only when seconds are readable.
h=2 m=21
